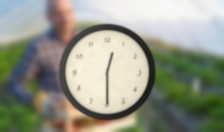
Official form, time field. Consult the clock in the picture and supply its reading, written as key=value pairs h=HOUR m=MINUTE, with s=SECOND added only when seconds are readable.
h=12 m=30
